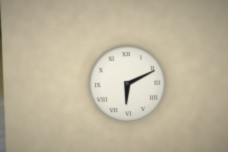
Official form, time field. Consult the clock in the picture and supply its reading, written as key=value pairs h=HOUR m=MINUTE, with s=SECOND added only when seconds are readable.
h=6 m=11
